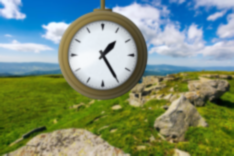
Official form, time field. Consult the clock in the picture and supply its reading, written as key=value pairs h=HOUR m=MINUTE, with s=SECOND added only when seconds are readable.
h=1 m=25
